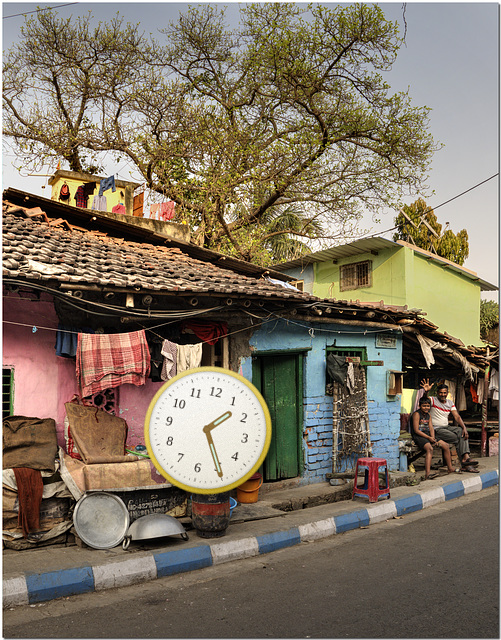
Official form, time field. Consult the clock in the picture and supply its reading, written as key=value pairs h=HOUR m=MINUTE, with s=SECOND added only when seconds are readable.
h=1 m=25
